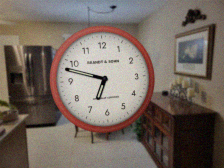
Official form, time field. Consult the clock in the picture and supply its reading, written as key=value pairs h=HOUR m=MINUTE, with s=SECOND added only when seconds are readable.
h=6 m=48
